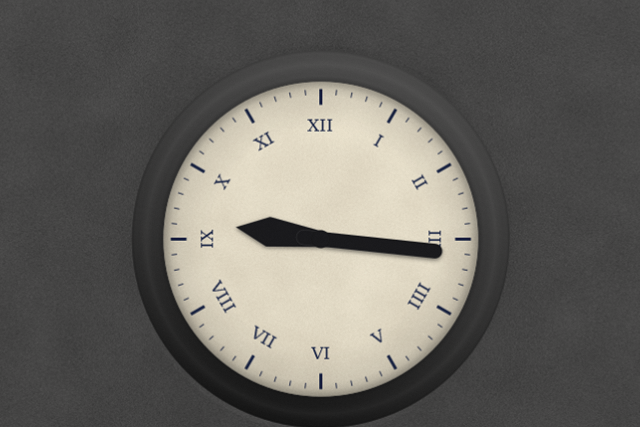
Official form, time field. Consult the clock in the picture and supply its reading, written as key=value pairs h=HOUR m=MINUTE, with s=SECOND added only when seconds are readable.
h=9 m=16
